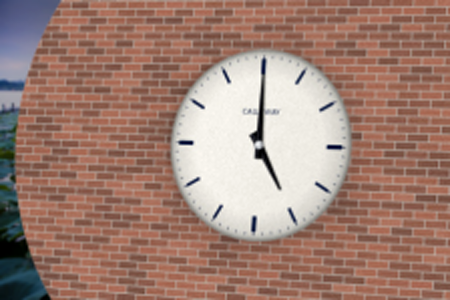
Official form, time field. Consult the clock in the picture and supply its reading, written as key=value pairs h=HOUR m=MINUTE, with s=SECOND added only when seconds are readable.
h=5 m=0
